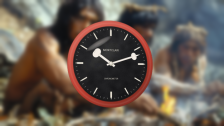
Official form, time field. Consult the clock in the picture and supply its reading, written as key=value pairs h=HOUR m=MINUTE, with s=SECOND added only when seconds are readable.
h=10 m=12
